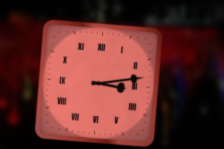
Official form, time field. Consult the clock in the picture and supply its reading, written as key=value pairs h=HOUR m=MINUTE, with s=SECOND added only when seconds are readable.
h=3 m=13
